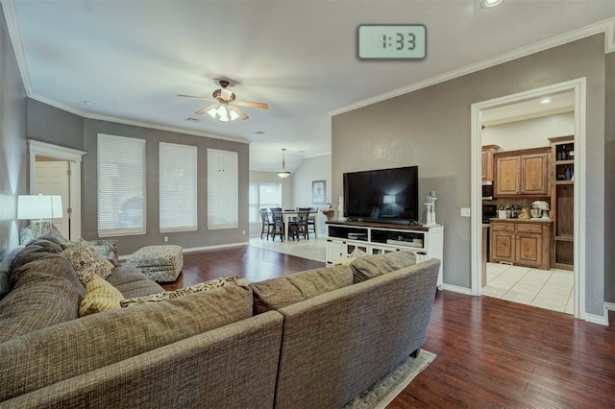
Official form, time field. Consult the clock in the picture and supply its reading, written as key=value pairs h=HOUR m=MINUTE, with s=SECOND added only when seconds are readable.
h=1 m=33
